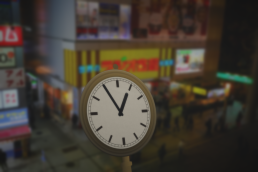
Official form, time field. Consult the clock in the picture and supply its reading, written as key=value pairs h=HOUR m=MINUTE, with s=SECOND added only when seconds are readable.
h=12 m=55
